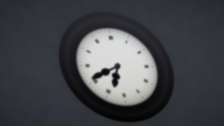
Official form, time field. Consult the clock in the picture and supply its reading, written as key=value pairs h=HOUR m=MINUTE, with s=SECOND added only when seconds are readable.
h=6 m=41
